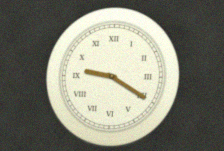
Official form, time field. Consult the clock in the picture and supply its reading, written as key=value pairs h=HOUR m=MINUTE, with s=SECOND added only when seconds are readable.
h=9 m=20
